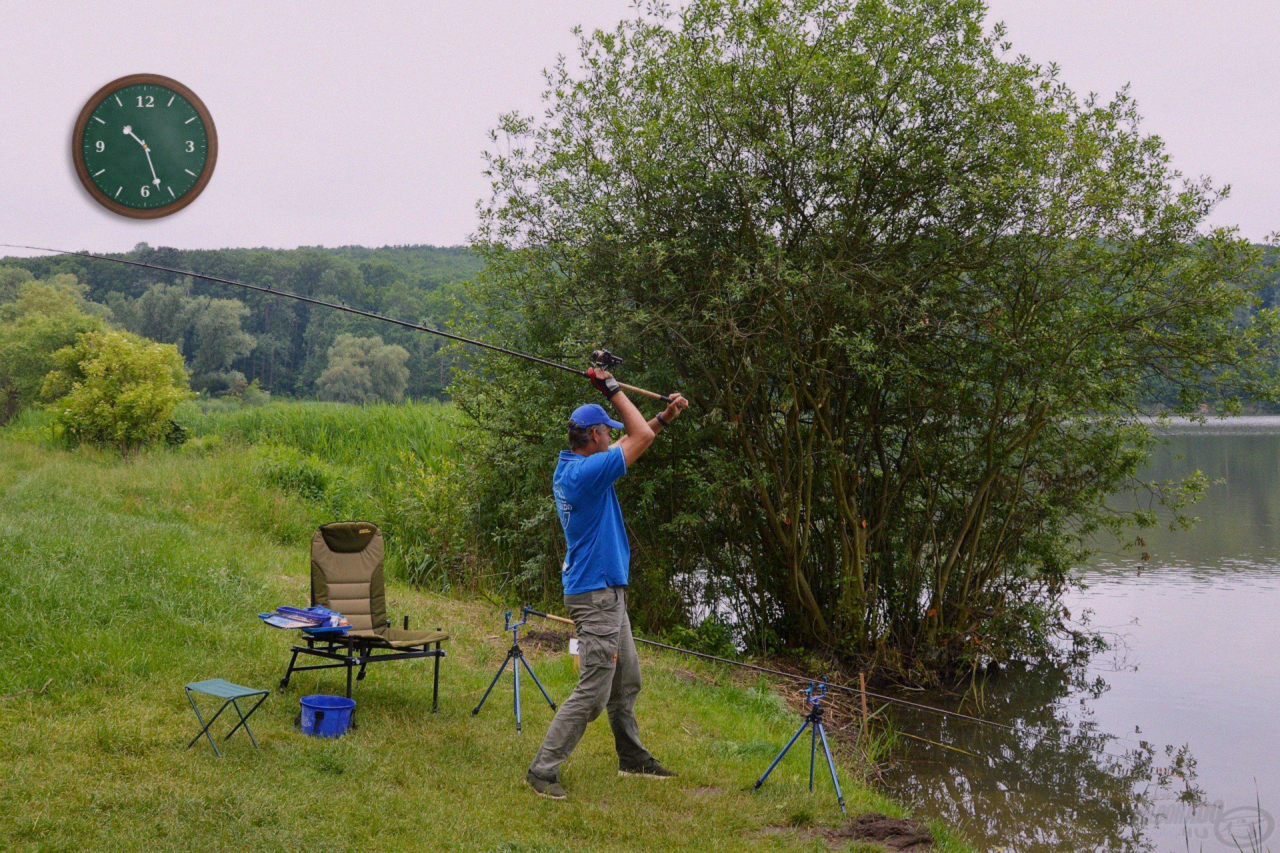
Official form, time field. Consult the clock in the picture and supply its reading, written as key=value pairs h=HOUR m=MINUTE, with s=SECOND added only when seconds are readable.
h=10 m=27
